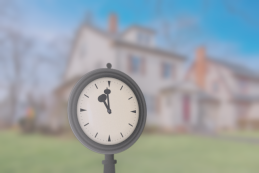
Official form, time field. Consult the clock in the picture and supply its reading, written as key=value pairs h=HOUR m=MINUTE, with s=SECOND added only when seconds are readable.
h=10 m=59
